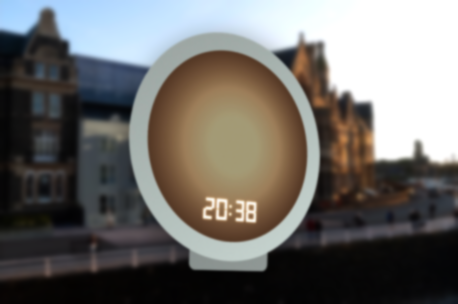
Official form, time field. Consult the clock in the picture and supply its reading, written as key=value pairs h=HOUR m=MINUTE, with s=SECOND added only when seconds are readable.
h=20 m=38
